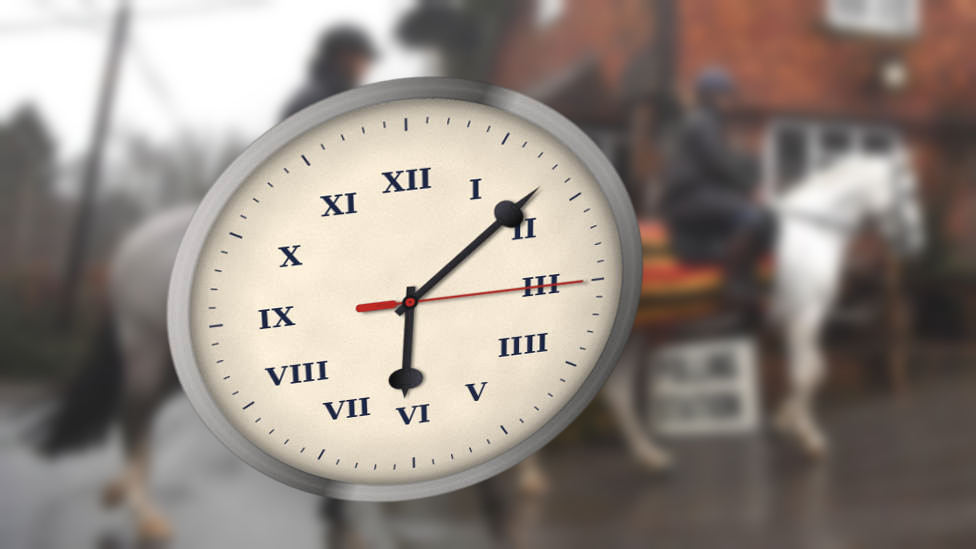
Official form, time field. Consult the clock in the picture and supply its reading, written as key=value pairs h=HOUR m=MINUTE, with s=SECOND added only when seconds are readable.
h=6 m=8 s=15
